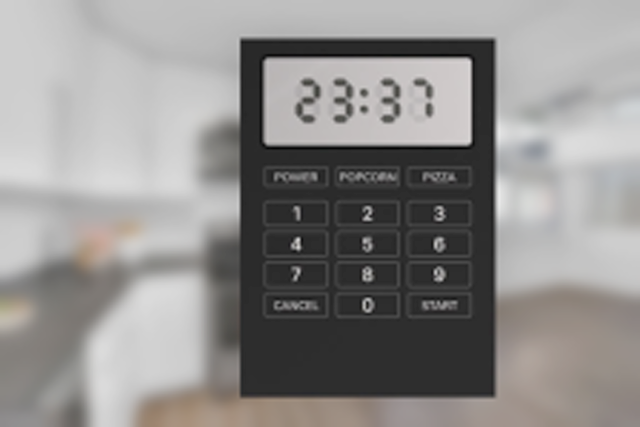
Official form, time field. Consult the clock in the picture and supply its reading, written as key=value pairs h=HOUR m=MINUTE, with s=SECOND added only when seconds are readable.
h=23 m=37
